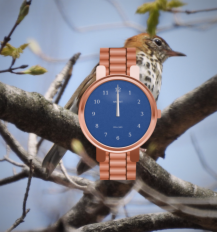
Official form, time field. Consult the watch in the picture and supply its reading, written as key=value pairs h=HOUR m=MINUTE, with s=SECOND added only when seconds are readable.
h=12 m=0
